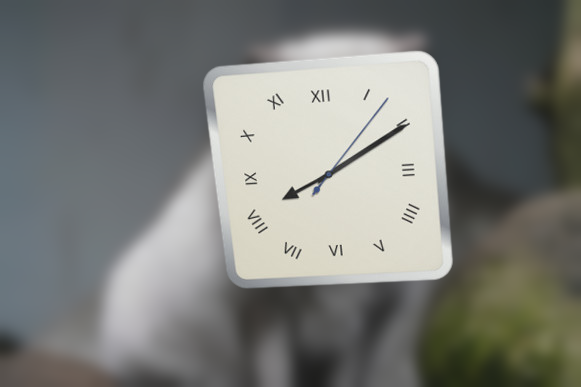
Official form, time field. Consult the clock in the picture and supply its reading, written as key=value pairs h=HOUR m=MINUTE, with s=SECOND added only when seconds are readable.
h=8 m=10 s=7
